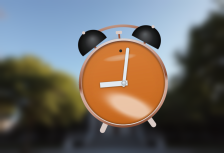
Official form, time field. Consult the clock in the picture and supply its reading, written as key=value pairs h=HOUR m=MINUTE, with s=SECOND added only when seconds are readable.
h=9 m=2
